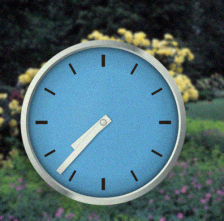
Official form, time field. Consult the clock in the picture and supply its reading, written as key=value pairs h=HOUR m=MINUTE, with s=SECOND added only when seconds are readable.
h=7 m=37
